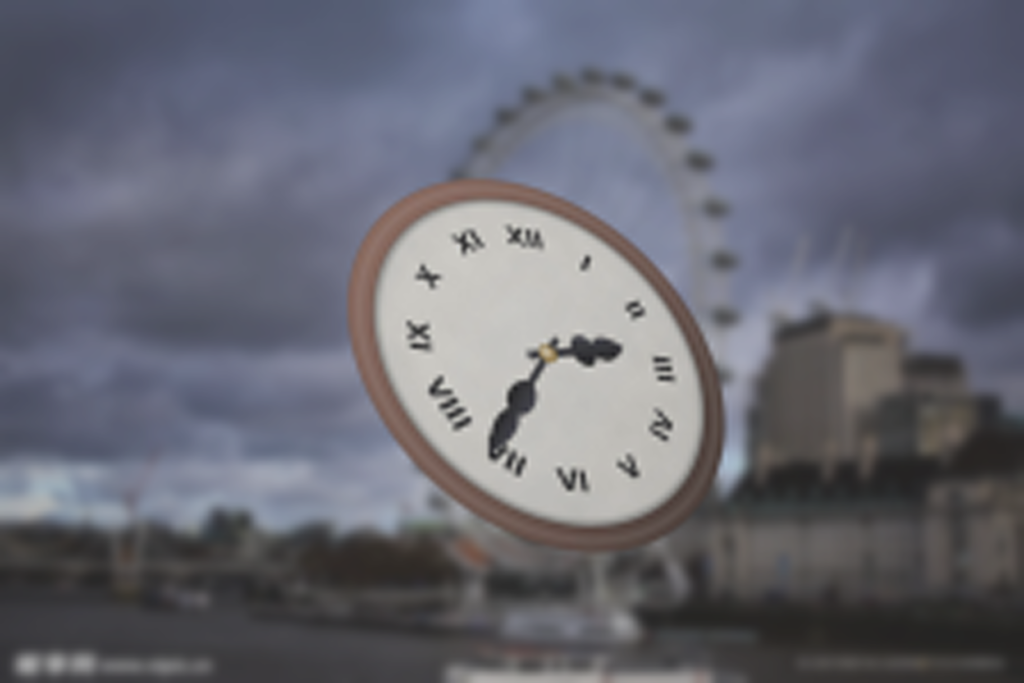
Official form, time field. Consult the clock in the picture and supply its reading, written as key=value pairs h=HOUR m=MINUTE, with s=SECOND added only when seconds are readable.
h=2 m=36
